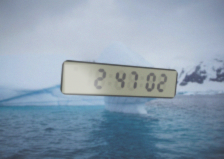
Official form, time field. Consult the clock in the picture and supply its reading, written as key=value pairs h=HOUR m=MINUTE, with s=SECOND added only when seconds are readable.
h=2 m=47 s=2
